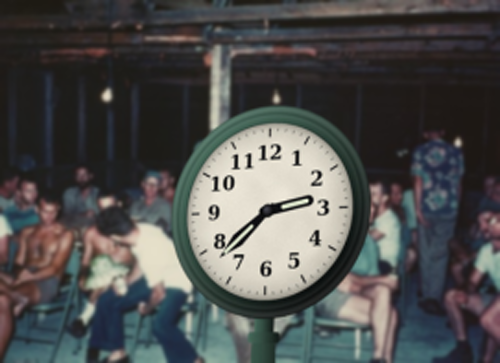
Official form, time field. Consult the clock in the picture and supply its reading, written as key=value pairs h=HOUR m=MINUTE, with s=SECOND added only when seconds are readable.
h=2 m=38
